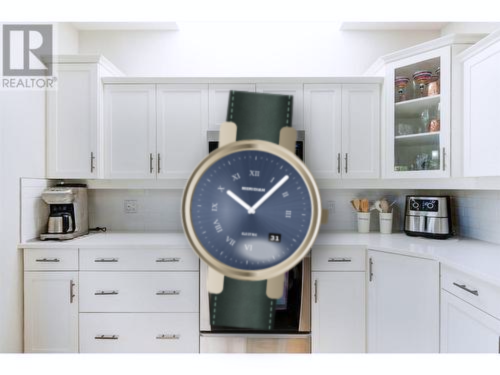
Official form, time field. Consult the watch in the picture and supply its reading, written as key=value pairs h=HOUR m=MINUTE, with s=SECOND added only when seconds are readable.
h=10 m=7
